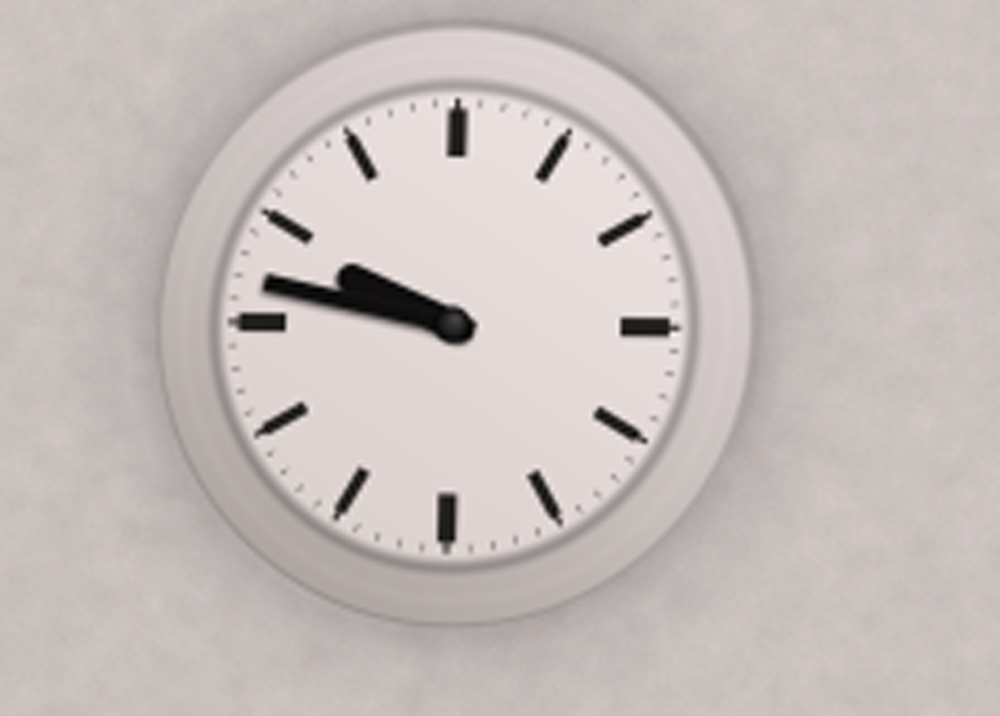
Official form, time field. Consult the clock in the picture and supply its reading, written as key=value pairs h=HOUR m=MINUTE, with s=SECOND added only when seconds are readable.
h=9 m=47
